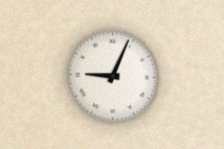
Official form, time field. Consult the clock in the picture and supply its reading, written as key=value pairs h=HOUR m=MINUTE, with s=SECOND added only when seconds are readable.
h=9 m=4
